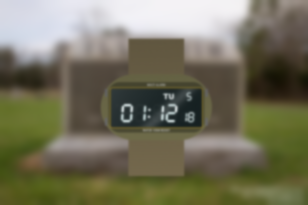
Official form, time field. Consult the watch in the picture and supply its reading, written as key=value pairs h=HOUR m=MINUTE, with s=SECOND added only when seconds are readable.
h=1 m=12
